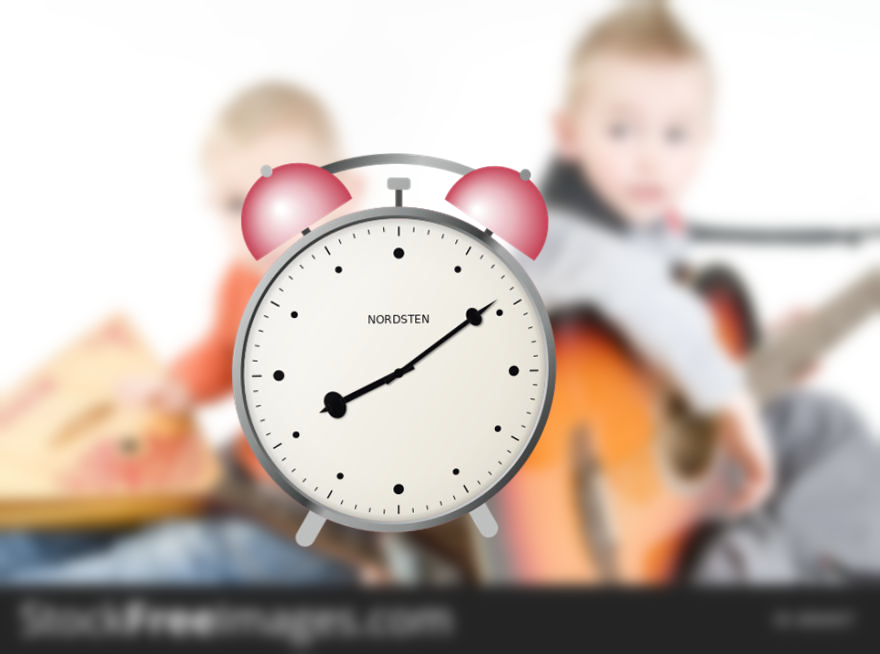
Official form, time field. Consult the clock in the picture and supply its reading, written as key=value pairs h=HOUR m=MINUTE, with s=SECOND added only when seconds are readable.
h=8 m=9
